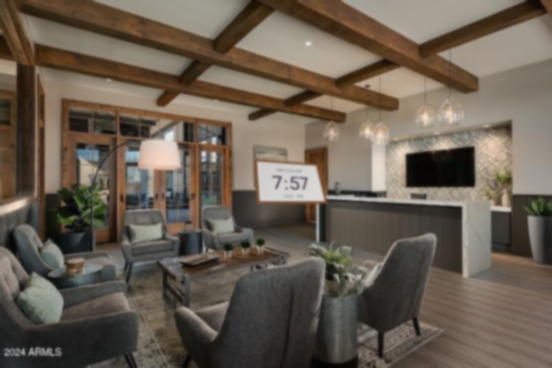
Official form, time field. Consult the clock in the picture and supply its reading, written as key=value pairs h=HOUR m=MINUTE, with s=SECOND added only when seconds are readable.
h=7 m=57
